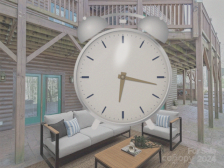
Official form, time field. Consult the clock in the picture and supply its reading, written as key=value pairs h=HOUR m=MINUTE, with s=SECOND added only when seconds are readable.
h=6 m=17
